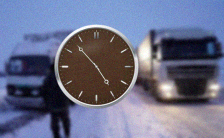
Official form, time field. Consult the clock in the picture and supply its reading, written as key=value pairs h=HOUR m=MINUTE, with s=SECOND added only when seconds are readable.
h=4 m=53
